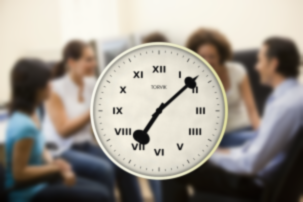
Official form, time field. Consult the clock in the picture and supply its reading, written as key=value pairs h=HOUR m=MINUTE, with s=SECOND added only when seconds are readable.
h=7 m=8
